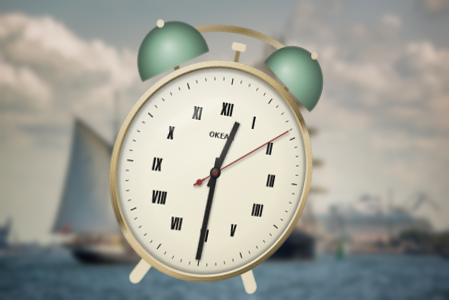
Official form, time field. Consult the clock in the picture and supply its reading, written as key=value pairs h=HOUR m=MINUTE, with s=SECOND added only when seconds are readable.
h=12 m=30 s=9
